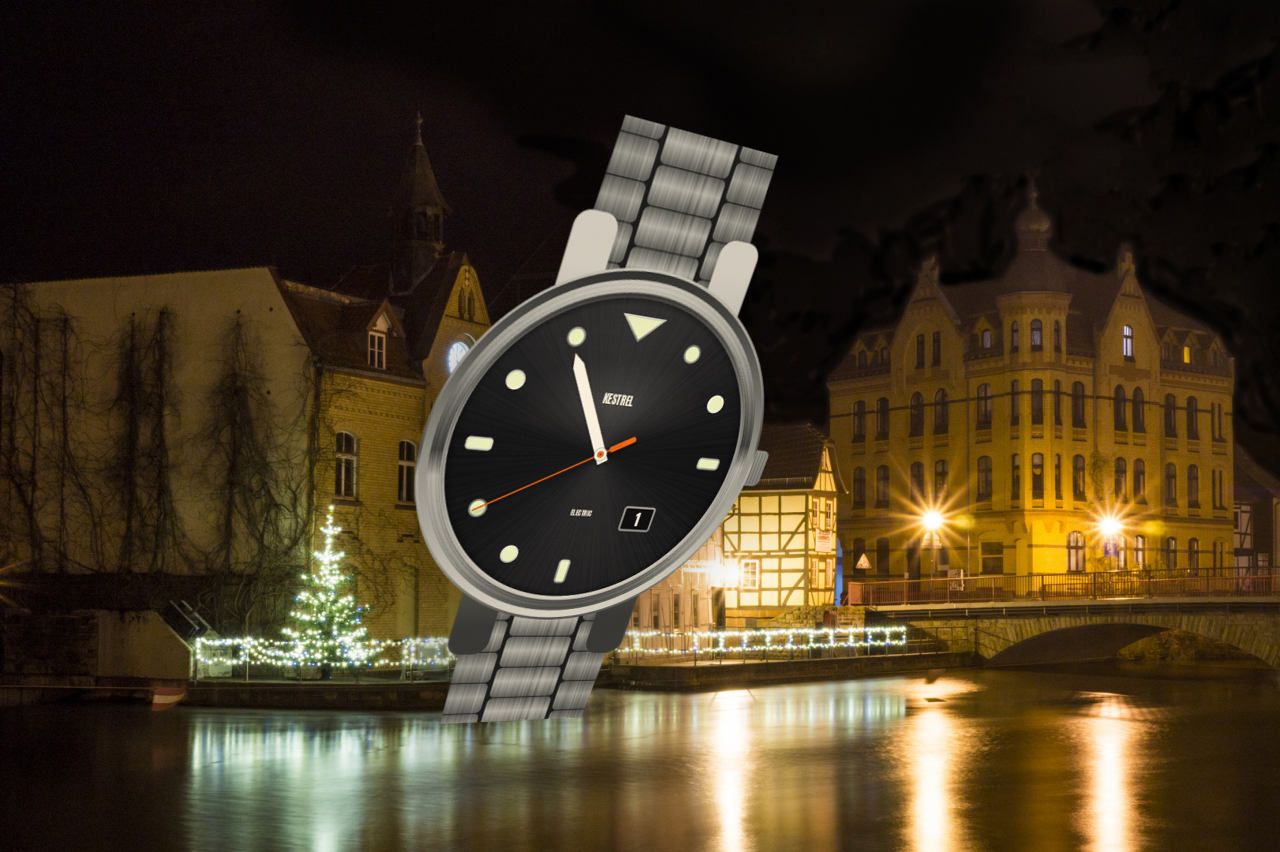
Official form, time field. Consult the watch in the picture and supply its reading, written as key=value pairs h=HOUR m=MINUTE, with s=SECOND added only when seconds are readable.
h=10 m=54 s=40
